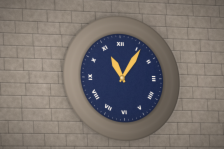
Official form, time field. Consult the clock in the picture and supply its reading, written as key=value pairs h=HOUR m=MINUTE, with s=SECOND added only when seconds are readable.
h=11 m=6
